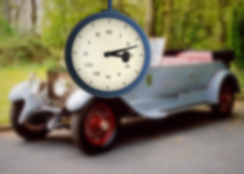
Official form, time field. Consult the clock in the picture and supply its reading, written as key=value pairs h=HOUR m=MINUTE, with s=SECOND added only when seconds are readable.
h=3 m=12
